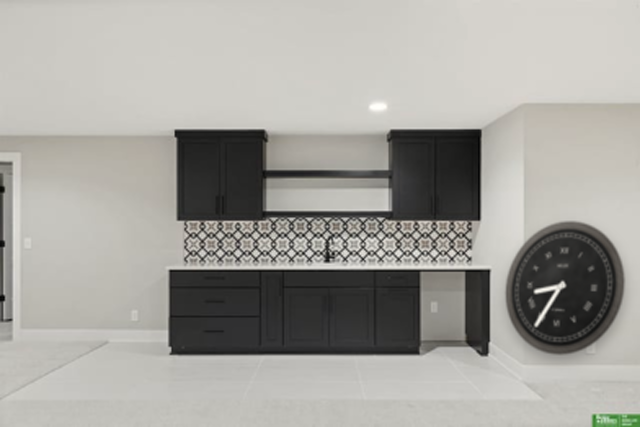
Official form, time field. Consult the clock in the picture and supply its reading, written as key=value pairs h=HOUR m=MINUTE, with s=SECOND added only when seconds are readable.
h=8 m=35
